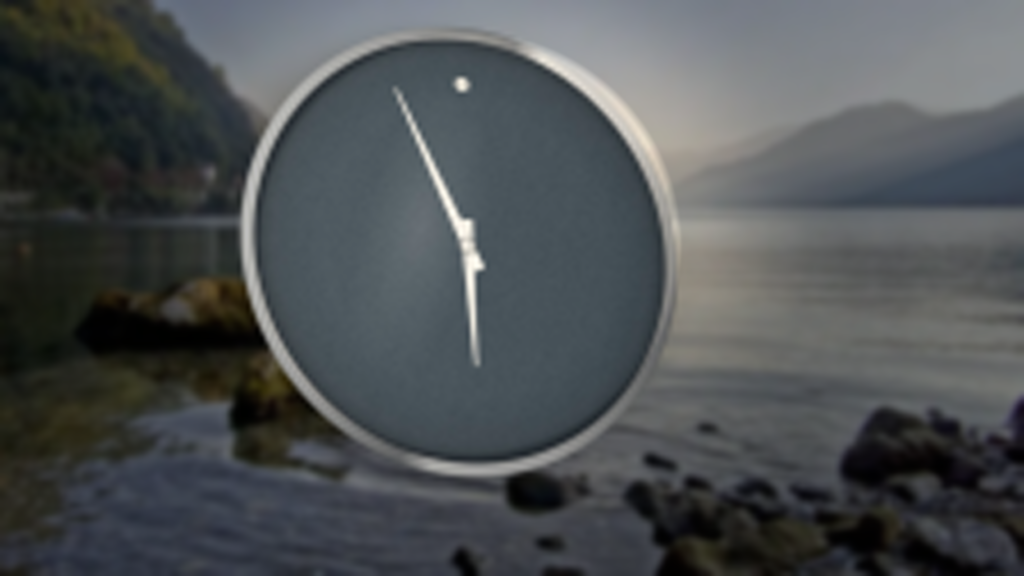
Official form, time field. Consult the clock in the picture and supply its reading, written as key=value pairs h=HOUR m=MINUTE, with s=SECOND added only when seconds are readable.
h=5 m=56
